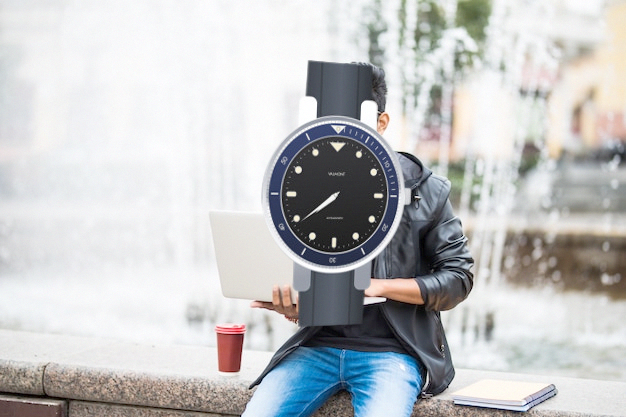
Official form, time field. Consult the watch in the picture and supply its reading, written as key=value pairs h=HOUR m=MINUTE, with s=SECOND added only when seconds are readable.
h=7 m=39
